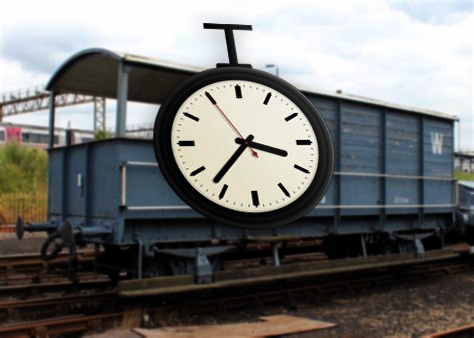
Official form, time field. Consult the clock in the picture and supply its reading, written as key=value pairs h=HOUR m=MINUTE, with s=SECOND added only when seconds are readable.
h=3 m=36 s=55
